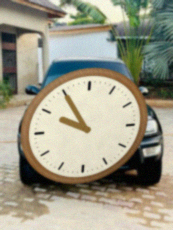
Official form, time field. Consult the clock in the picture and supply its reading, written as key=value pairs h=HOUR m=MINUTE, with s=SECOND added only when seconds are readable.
h=9 m=55
